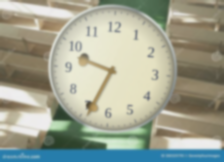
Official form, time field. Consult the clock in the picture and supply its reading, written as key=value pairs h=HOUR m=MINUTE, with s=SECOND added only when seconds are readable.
h=9 m=34
